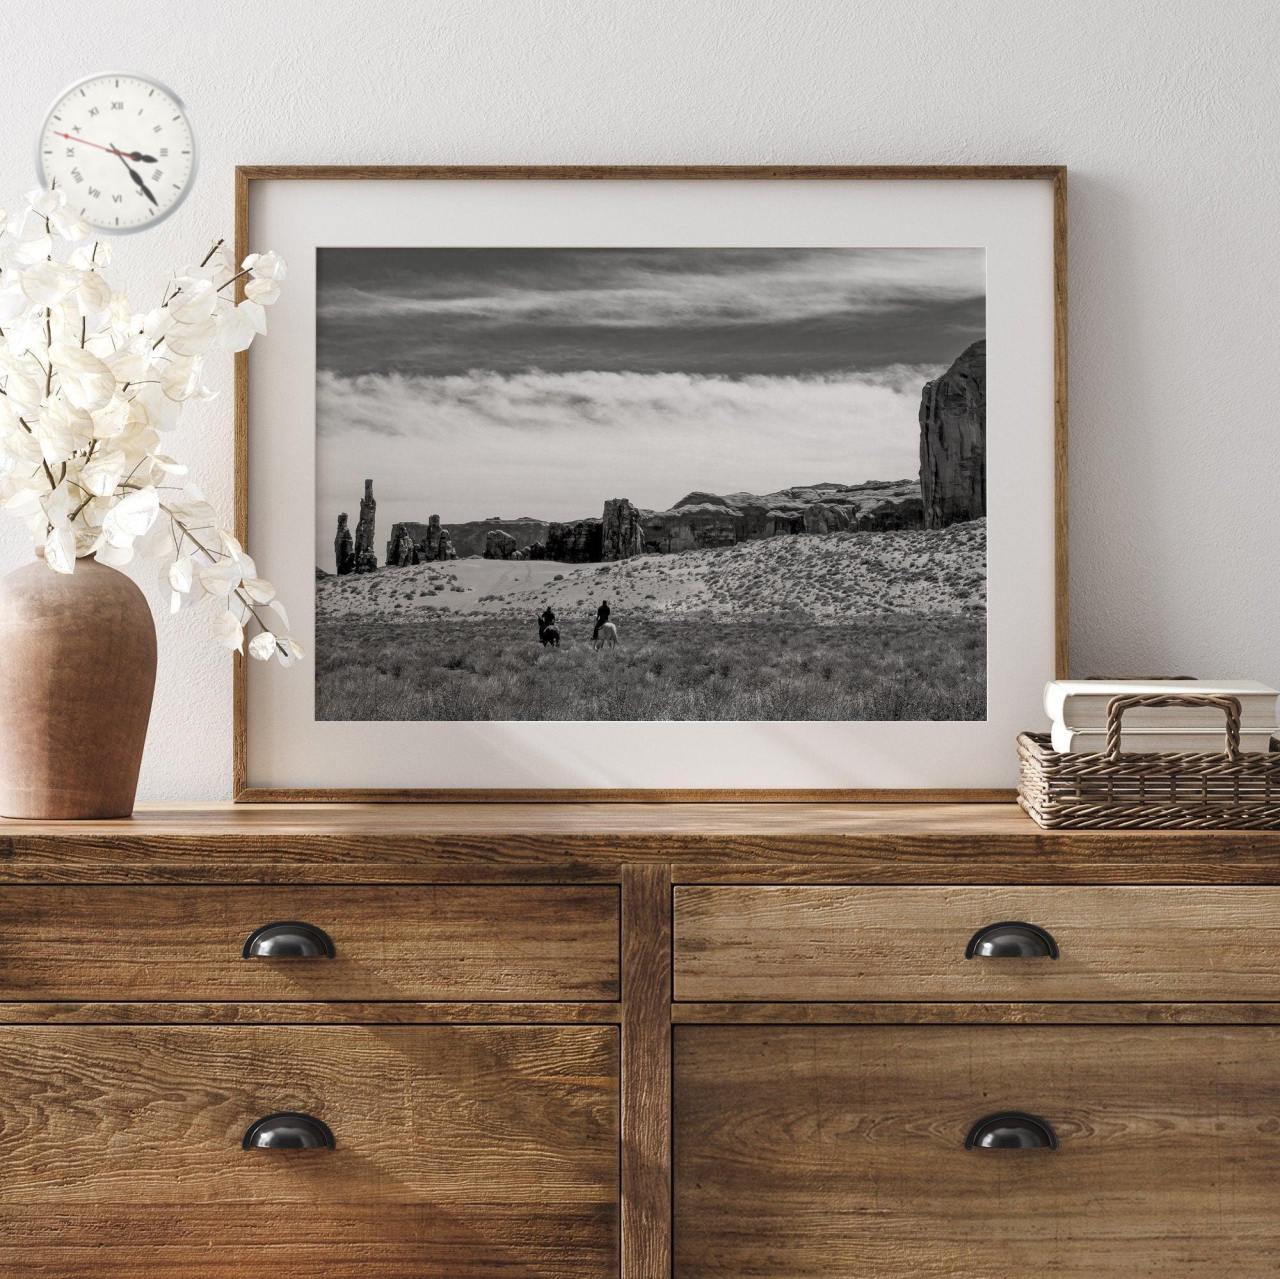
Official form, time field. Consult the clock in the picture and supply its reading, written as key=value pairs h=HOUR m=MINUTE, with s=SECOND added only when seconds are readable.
h=3 m=23 s=48
